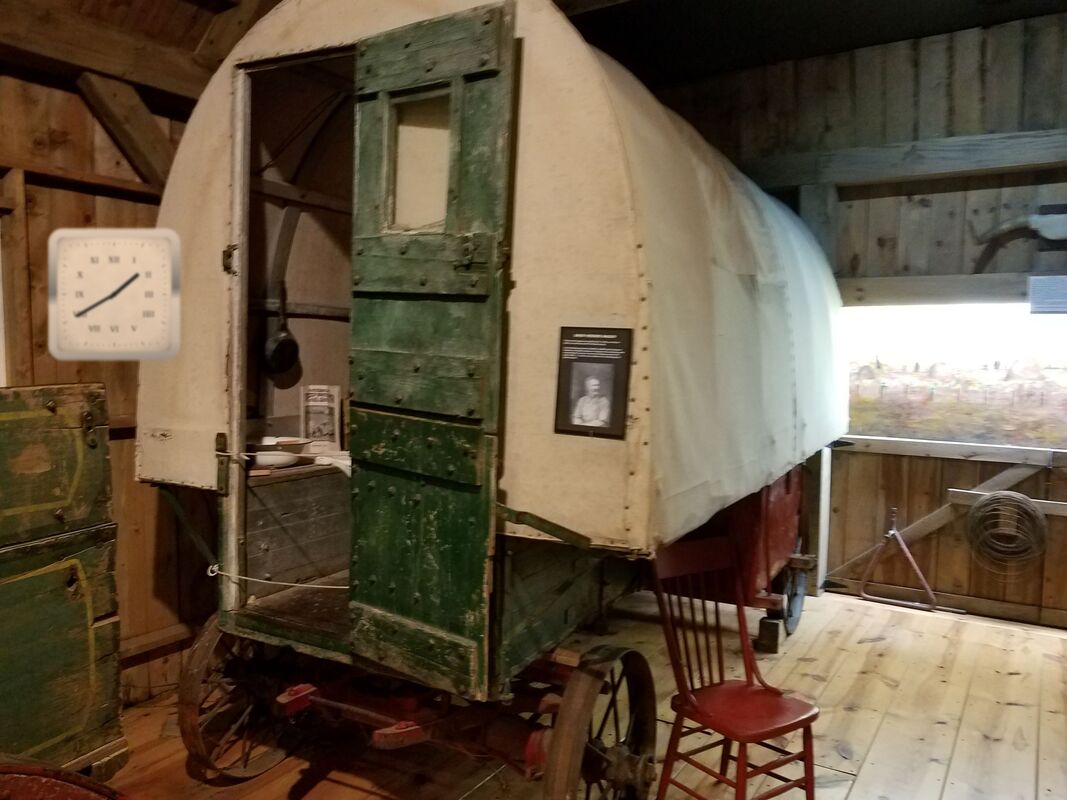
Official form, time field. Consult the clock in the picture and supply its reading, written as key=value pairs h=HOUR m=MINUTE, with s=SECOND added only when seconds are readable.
h=1 m=40
